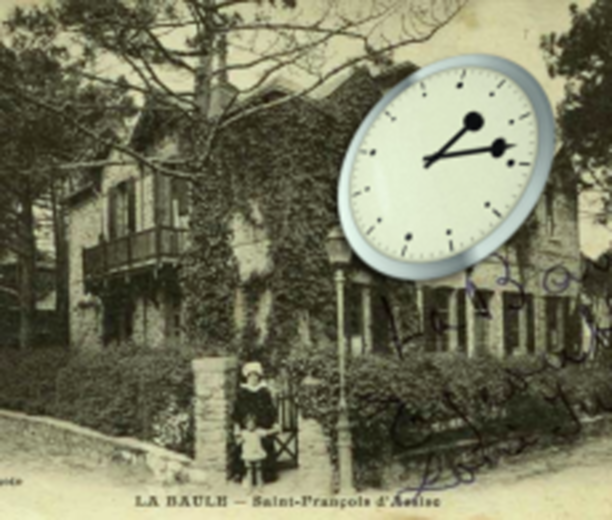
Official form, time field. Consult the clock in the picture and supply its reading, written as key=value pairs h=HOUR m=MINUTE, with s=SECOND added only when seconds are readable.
h=1 m=13
